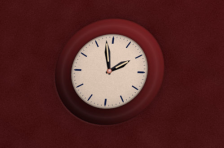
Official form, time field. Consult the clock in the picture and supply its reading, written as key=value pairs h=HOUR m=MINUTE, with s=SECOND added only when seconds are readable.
h=1 m=58
